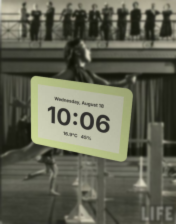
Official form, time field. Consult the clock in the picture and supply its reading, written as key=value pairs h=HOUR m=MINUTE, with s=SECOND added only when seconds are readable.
h=10 m=6
